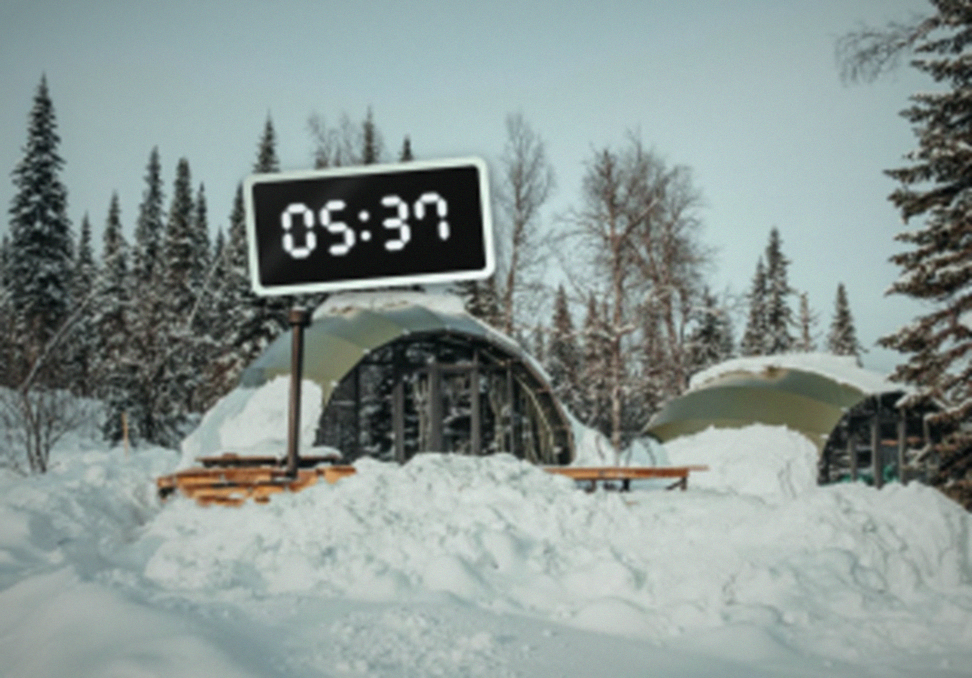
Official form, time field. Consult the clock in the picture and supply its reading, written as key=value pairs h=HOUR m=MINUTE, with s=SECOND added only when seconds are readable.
h=5 m=37
